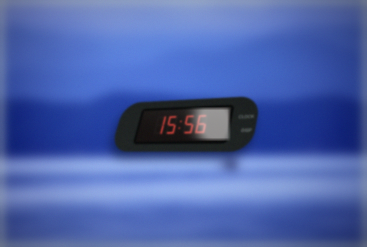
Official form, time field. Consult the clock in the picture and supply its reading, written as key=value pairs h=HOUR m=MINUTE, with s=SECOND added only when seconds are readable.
h=15 m=56
